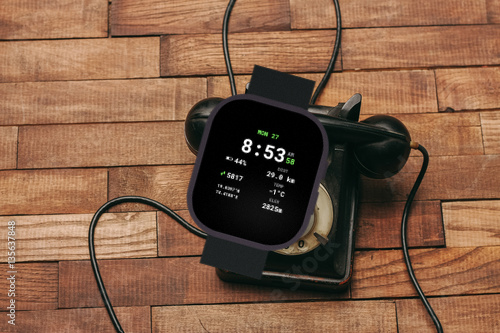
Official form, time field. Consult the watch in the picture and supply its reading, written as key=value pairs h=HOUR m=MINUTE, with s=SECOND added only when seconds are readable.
h=8 m=53 s=58
